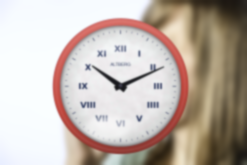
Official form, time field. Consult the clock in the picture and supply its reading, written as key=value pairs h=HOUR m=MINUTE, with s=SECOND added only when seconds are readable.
h=10 m=11
